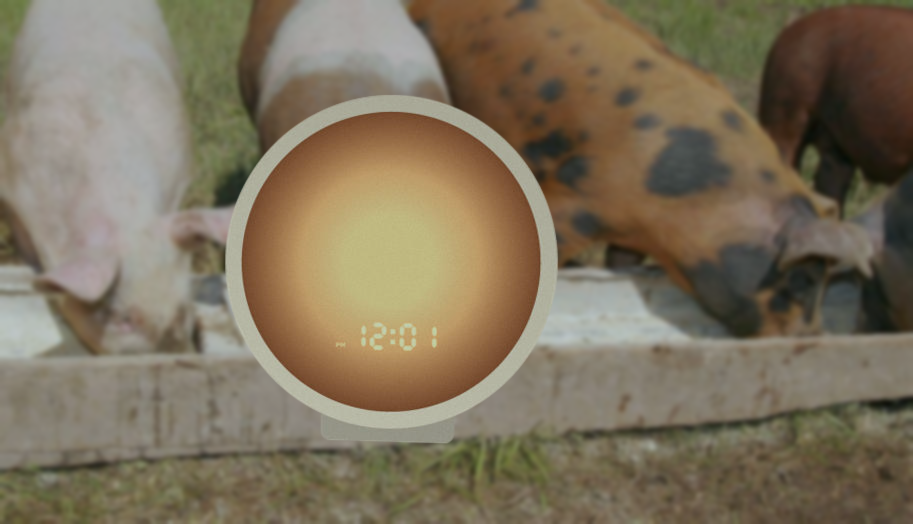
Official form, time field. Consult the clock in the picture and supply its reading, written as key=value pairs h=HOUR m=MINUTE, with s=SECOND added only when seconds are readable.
h=12 m=1
